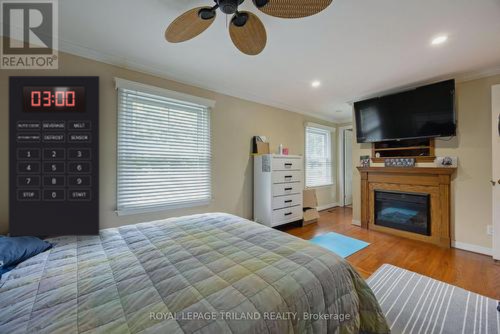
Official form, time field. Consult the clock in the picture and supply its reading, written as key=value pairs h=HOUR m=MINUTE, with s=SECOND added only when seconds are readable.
h=3 m=0
